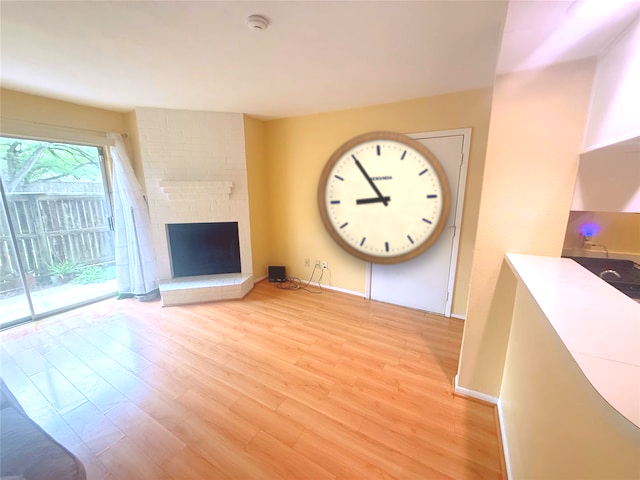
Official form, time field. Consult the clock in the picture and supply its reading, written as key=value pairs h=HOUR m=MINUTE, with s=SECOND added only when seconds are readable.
h=8 m=55
